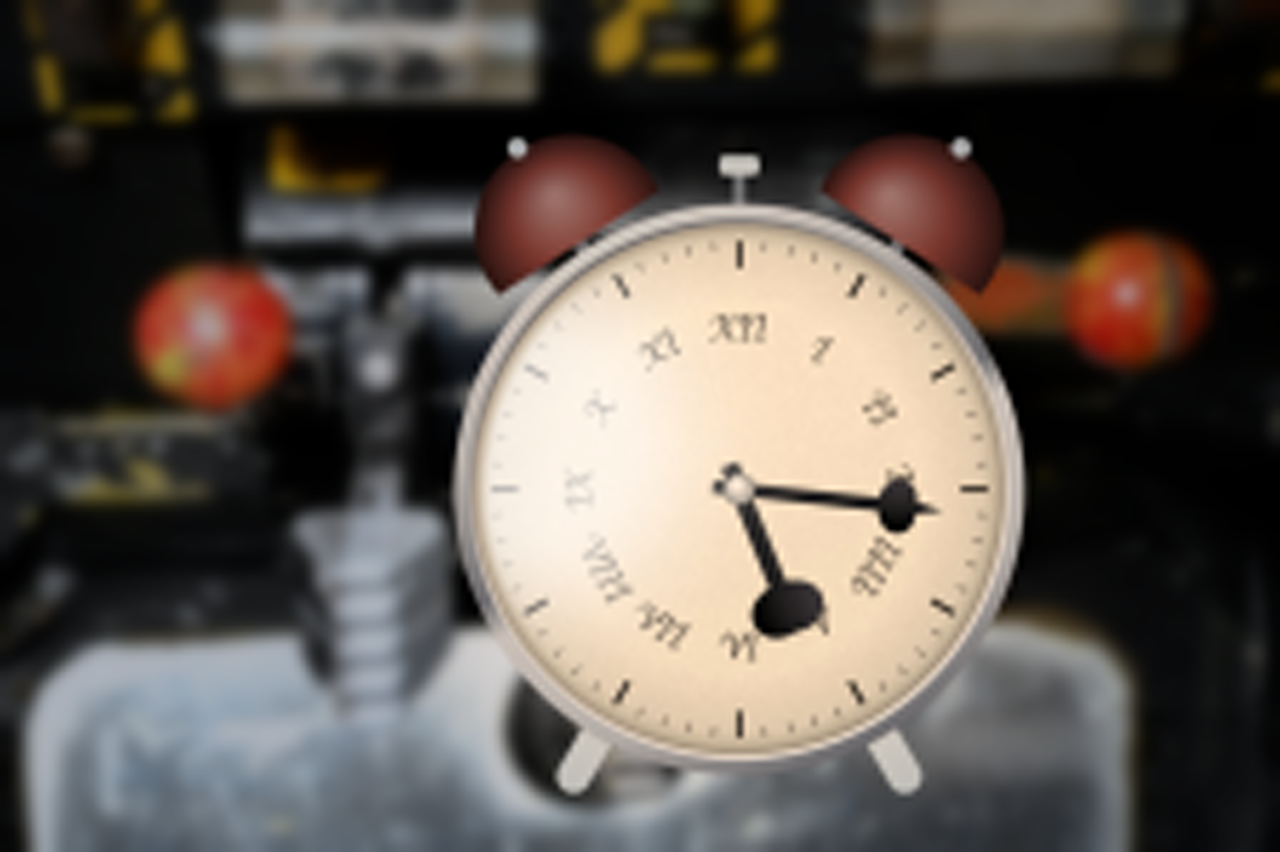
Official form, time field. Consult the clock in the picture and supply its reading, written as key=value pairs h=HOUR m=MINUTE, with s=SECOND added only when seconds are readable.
h=5 m=16
